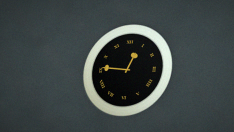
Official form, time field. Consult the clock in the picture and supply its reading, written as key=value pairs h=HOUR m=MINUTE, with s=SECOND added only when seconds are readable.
h=12 m=46
